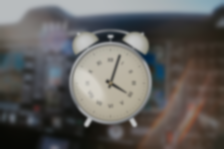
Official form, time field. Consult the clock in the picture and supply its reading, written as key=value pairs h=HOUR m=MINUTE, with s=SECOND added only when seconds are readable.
h=4 m=3
